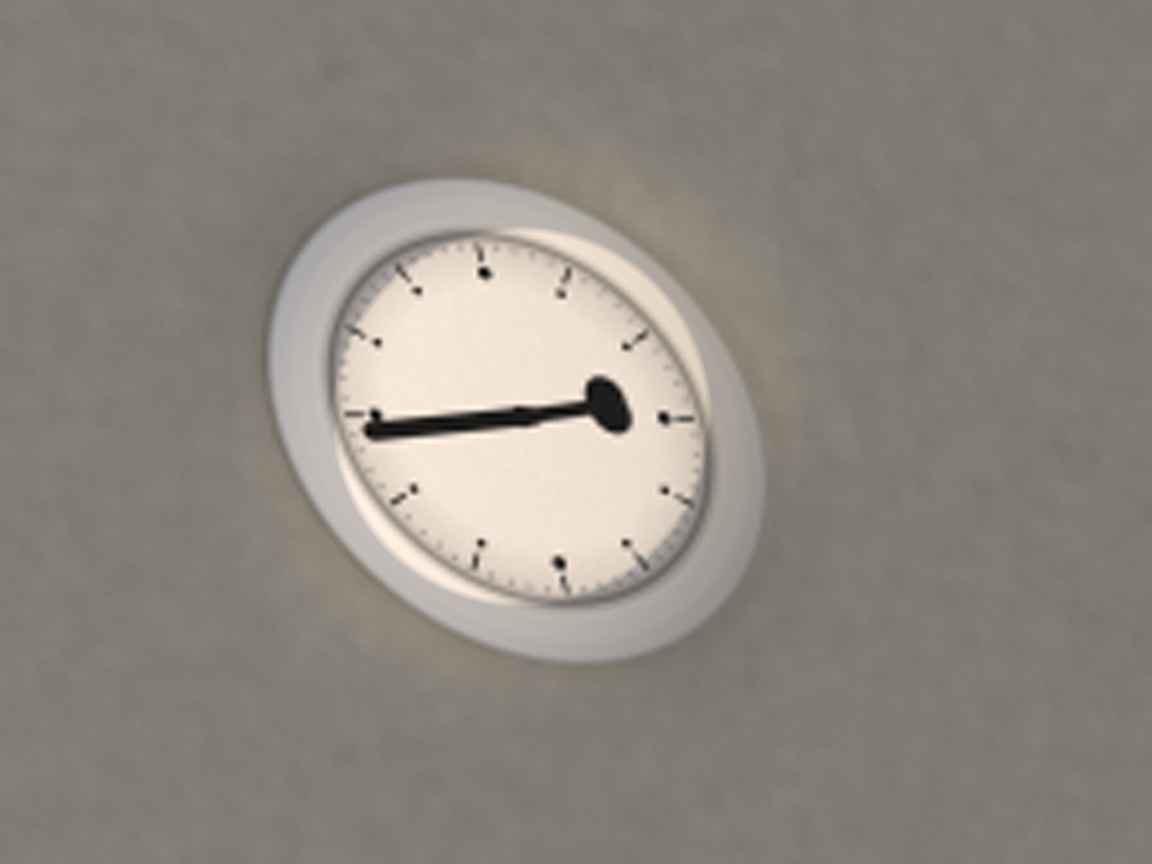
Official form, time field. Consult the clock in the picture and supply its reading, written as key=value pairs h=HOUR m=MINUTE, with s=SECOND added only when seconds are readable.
h=2 m=44
